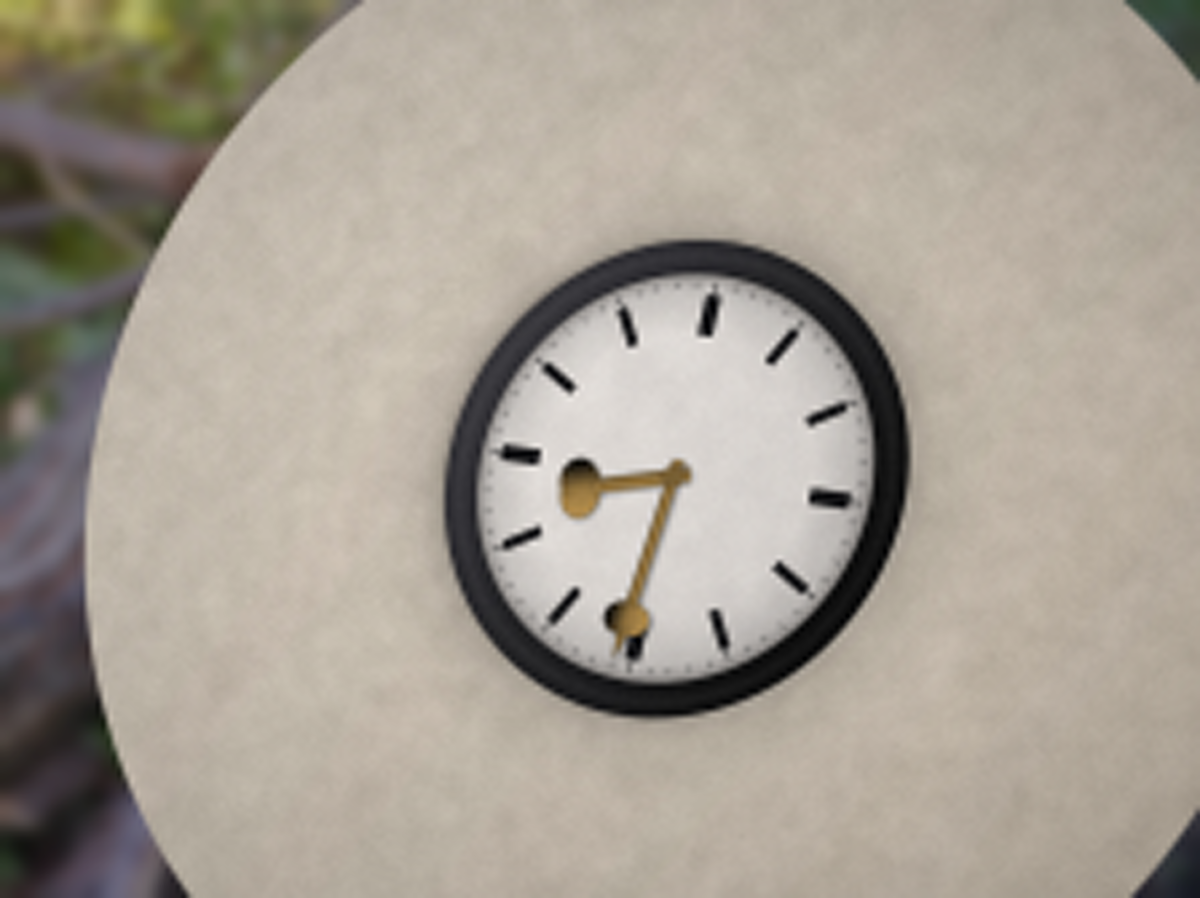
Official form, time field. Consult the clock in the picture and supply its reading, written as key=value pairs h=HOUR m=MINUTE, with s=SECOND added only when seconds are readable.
h=8 m=31
